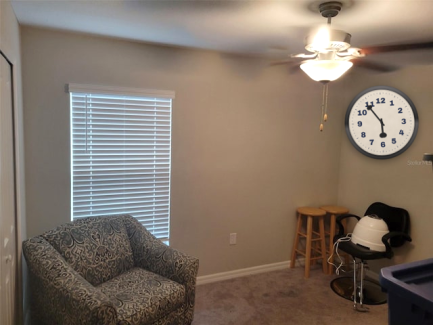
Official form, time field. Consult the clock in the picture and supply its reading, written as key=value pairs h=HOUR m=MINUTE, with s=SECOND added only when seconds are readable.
h=5 m=54
